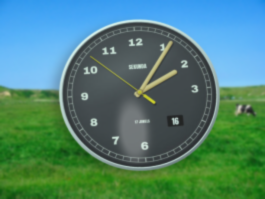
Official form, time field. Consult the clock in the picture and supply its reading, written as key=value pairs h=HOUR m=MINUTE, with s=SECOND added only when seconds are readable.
h=2 m=5 s=52
